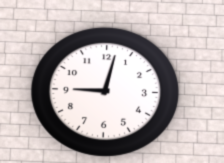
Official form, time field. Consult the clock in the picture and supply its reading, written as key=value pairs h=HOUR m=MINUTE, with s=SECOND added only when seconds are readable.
h=9 m=2
